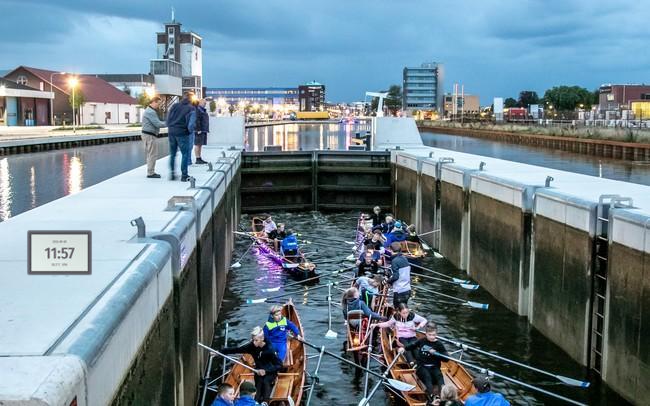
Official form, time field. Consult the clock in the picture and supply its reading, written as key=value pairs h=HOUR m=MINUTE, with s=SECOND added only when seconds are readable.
h=11 m=57
